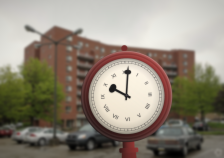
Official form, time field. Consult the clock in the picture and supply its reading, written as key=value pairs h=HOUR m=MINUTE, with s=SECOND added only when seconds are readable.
h=10 m=1
